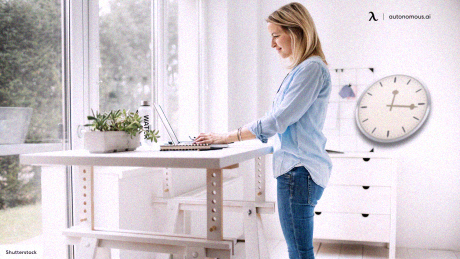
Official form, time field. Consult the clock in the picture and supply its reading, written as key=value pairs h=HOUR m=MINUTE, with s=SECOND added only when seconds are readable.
h=12 m=16
